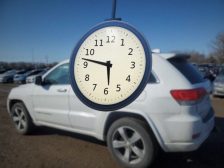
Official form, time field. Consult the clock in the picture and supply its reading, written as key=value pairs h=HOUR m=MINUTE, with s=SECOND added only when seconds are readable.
h=5 m=47
